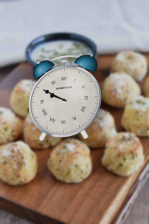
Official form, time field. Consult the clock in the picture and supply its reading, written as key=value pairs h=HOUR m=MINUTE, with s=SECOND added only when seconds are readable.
h=9 m=50
